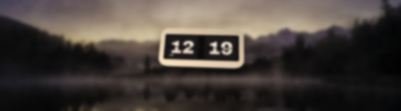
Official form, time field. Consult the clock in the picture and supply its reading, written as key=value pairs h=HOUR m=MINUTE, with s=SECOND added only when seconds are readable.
h=12 m=19
